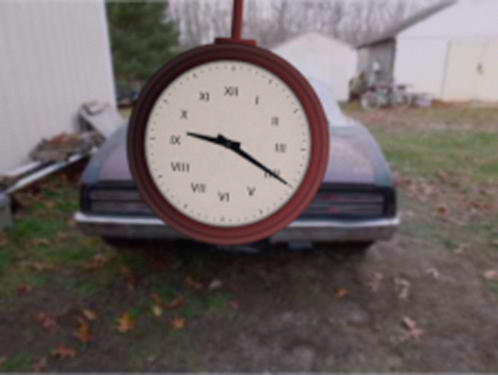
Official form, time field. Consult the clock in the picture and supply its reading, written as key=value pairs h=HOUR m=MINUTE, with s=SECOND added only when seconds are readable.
h=9 m=20
